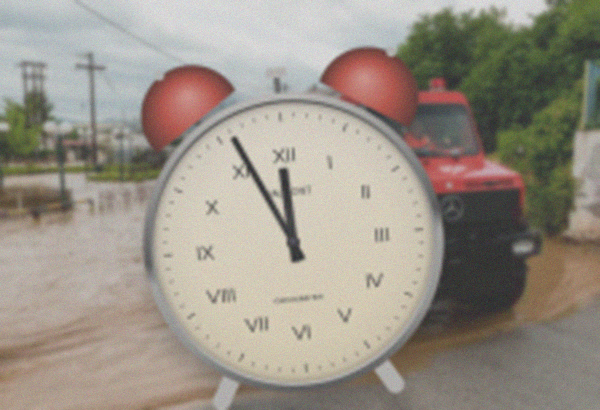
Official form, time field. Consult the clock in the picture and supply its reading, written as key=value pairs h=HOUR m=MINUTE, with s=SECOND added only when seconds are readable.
h=11 m=56
